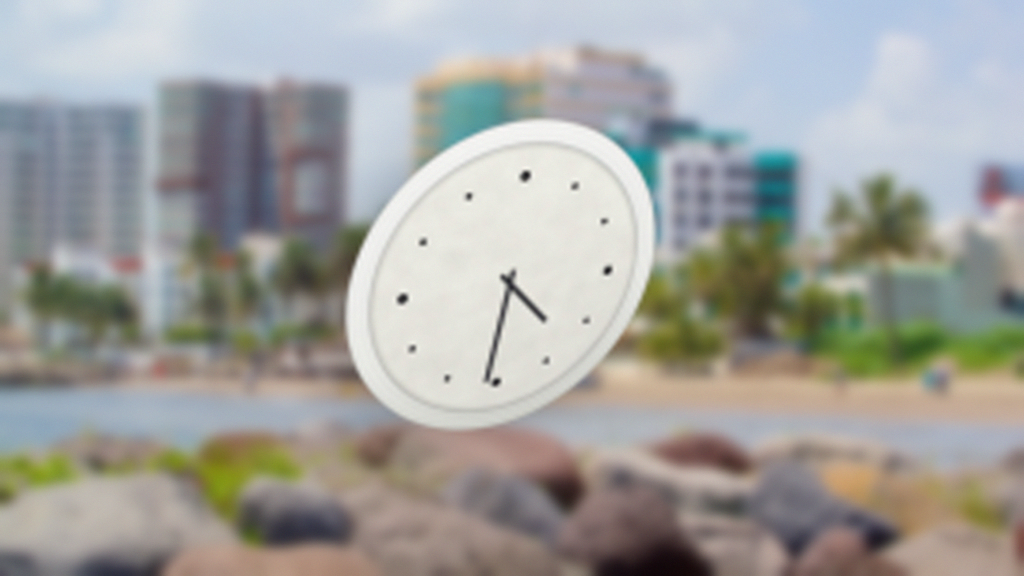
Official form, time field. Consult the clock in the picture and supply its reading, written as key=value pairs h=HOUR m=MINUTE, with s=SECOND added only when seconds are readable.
h=4 m=31
